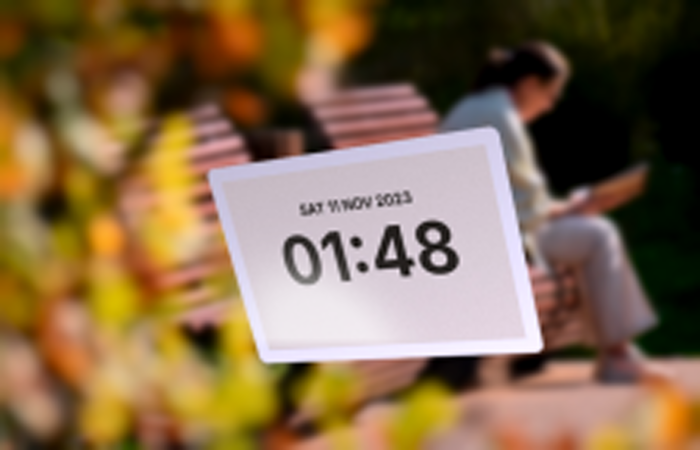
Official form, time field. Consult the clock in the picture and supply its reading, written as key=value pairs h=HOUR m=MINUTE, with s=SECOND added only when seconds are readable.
h=1 m=48
